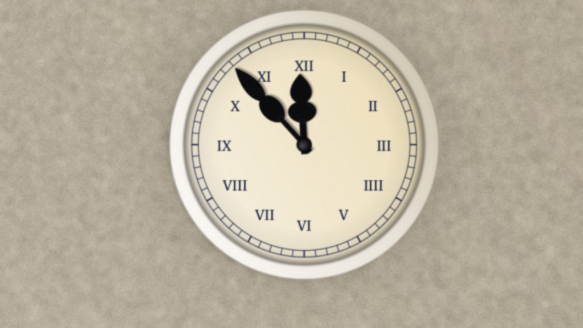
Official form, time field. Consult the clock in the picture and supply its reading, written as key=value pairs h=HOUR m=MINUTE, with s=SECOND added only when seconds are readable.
h=11 m=53
